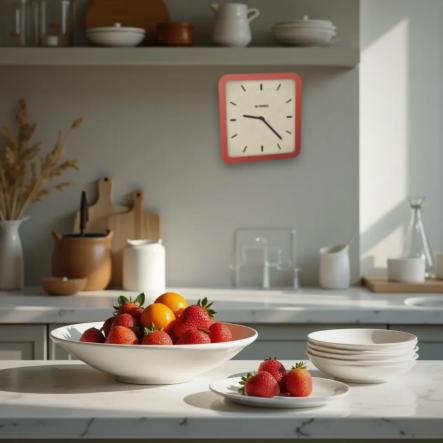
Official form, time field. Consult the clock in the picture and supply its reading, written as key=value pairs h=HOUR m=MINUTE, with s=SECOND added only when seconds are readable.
h=9 m=23
